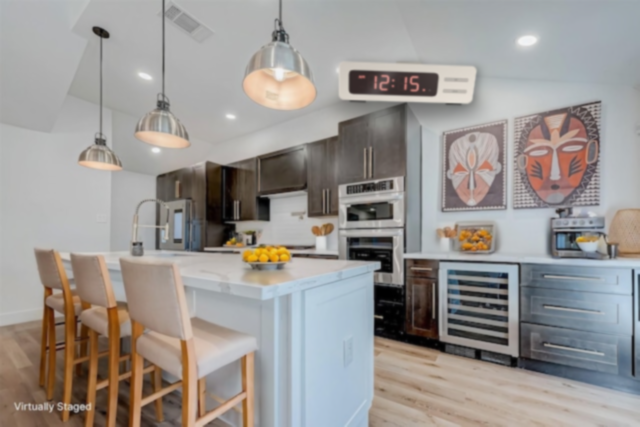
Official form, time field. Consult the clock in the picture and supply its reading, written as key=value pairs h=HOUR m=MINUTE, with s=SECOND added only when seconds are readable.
h=12 m=15
